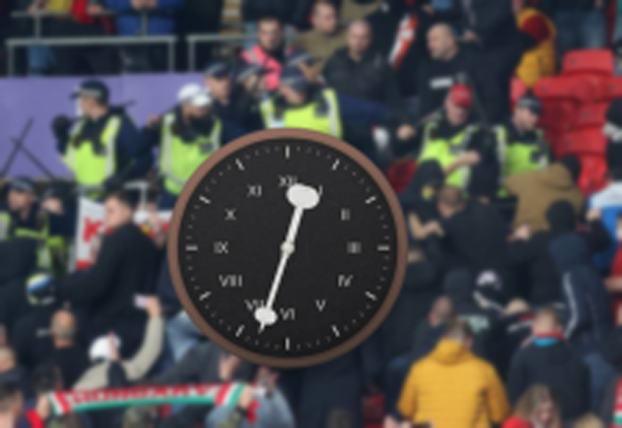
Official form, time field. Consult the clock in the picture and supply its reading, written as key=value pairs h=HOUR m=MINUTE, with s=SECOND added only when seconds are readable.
h=12 m=33
